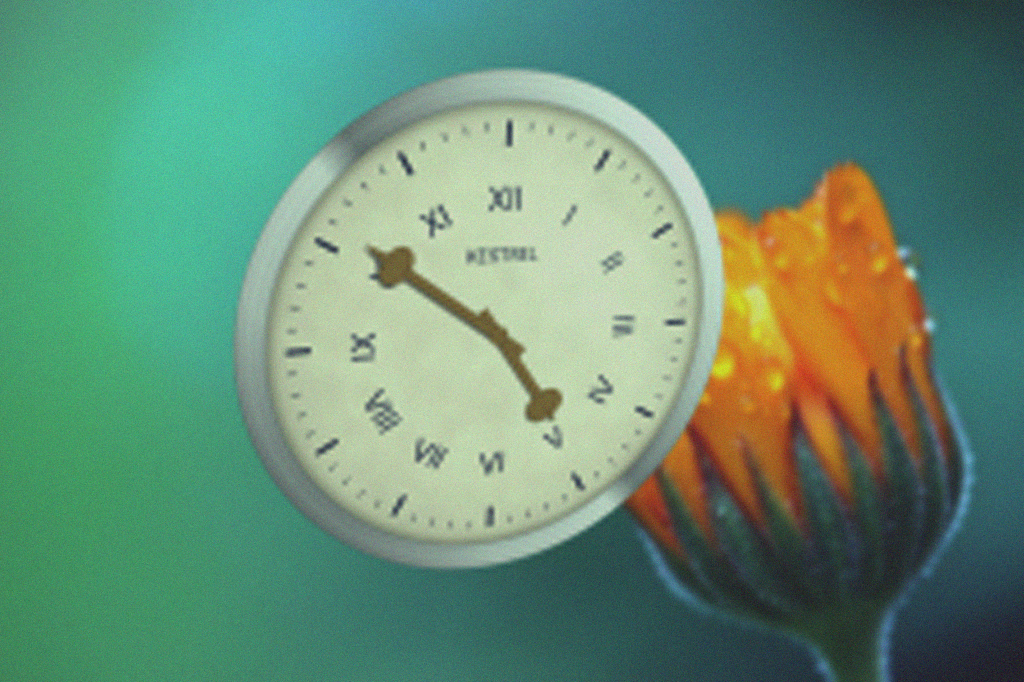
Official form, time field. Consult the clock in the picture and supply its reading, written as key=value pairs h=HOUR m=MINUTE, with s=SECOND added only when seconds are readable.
h=4 m=51
